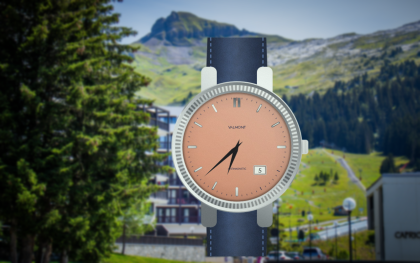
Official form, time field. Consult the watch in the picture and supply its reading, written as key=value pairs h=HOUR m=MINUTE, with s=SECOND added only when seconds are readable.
h=6 m=38
